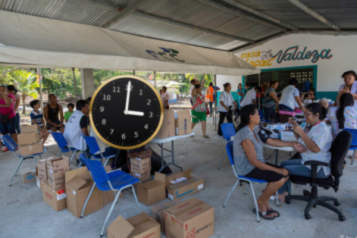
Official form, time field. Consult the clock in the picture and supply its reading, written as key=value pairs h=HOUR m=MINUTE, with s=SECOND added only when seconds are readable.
h=3 m=0
